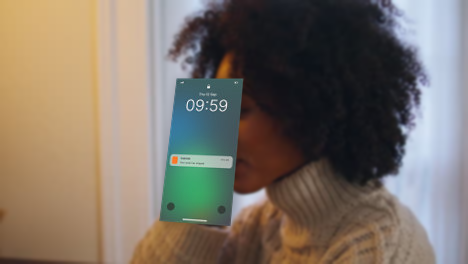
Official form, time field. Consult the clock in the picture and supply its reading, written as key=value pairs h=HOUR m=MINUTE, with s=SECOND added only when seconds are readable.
h=9 m=59
